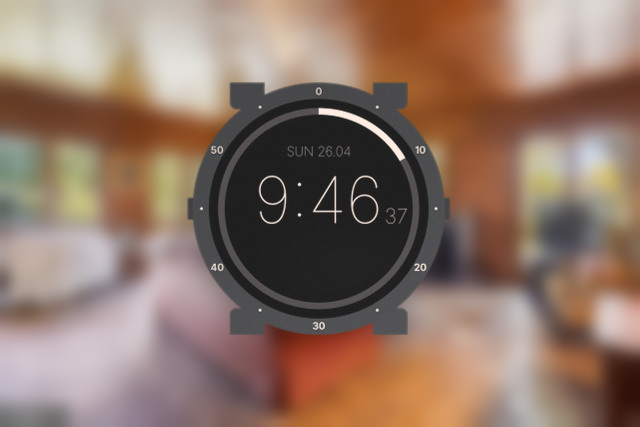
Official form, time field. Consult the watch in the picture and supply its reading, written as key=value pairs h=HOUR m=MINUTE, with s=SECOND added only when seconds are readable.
h=9 m=46 s=37
